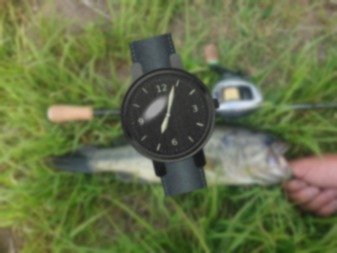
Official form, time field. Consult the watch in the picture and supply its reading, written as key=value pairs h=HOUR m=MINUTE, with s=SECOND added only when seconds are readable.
h=7 m=4
